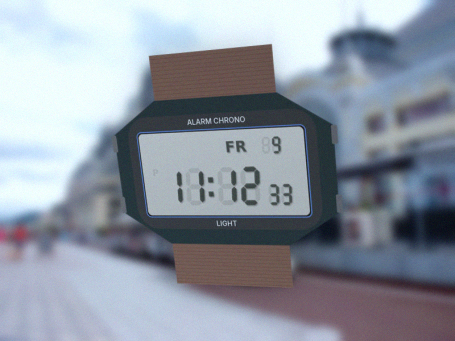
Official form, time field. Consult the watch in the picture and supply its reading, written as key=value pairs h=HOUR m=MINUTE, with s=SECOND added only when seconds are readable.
h=11 m=12 s=33
